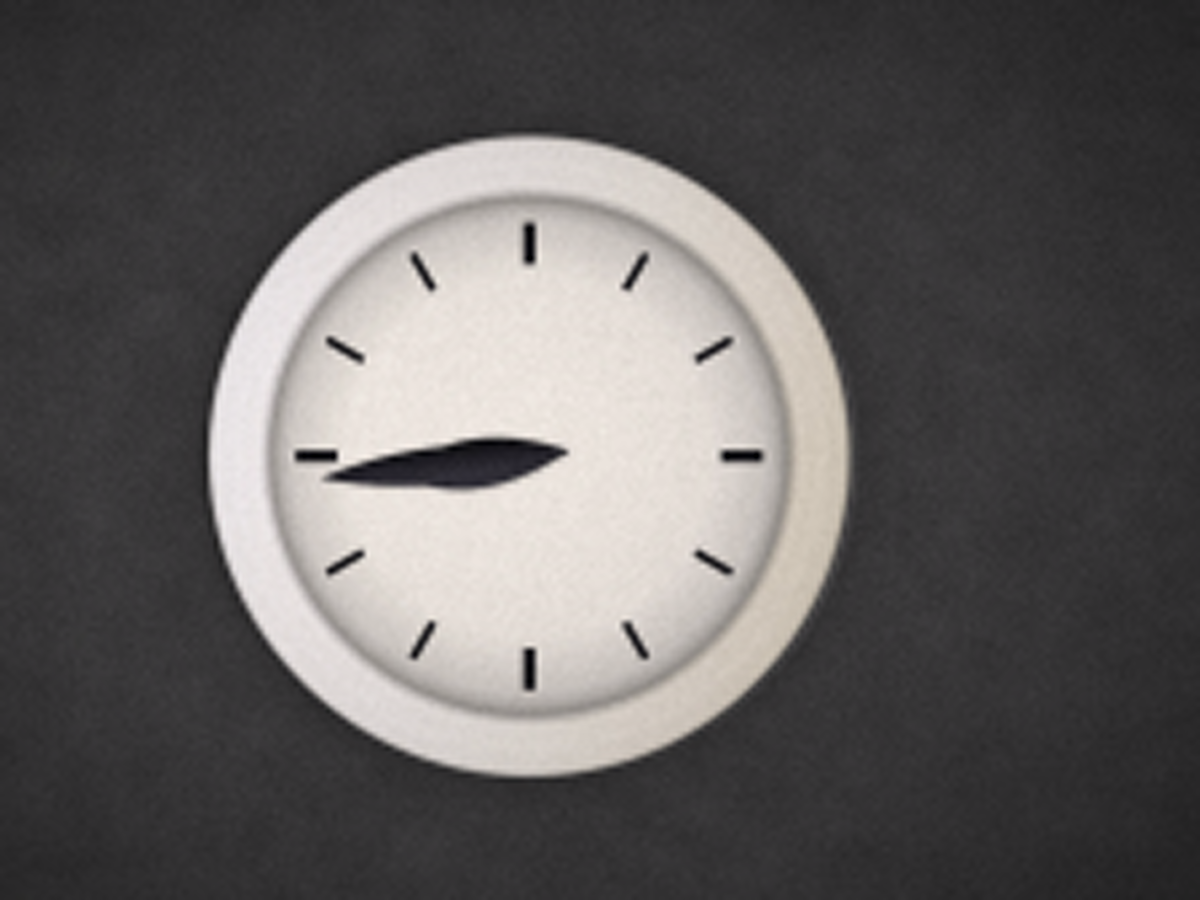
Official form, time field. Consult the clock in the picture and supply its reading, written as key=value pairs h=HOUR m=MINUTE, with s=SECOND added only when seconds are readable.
h=8 m=44
